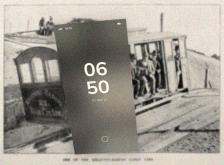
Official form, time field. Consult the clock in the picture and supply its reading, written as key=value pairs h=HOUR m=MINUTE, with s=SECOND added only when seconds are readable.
h=6 m=50
